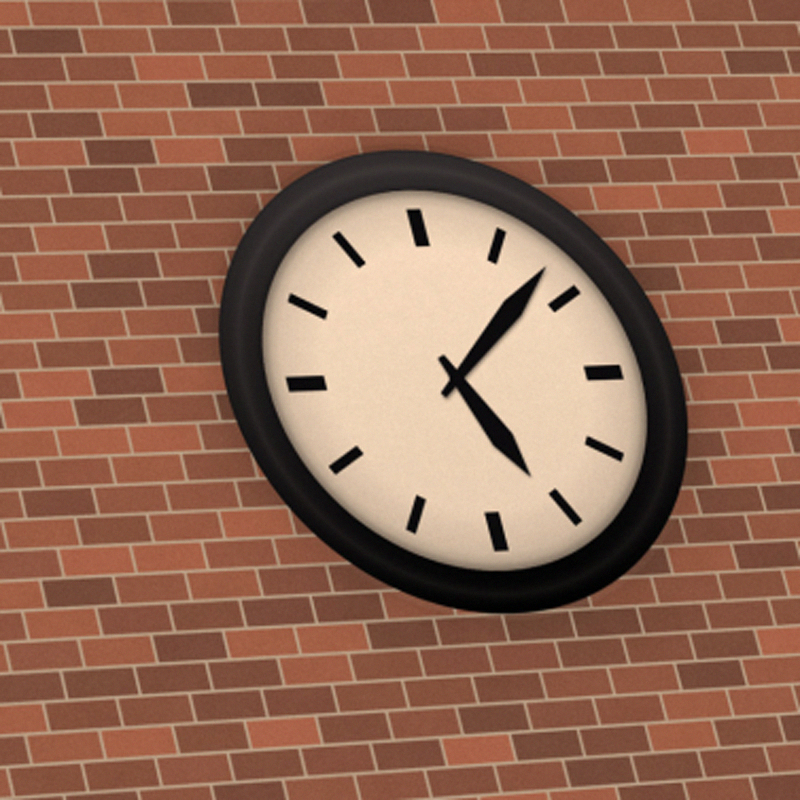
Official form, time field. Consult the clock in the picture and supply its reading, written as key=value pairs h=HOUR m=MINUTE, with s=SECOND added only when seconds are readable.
h=5 m=8
